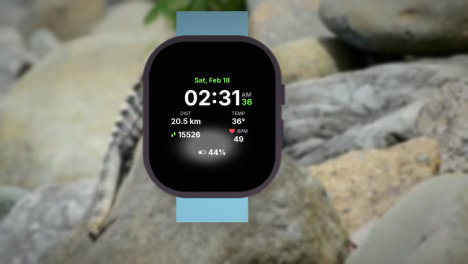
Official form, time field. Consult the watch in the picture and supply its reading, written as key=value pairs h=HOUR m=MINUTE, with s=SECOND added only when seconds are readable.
h=2 m=31 s=36
